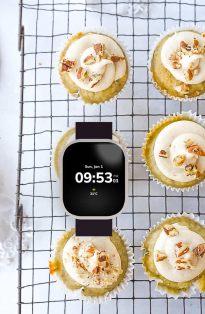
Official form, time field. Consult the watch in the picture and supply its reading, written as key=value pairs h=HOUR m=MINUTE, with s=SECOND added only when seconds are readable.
h=9 m=53
